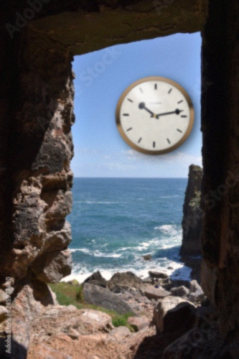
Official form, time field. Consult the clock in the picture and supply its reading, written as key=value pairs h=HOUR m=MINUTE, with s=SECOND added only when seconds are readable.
h=10 m=13
